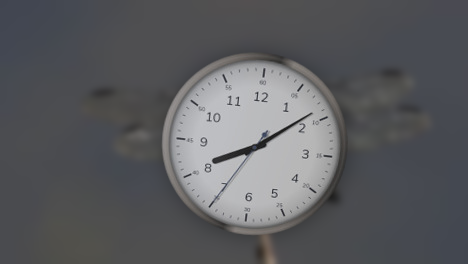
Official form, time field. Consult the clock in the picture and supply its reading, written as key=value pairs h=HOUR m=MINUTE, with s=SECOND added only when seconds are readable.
h=8 m=8 s=35
